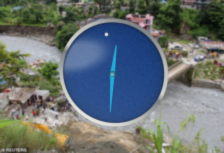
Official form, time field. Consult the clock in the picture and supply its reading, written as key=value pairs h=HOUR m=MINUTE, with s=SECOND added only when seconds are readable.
h=12 m=32
